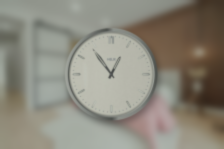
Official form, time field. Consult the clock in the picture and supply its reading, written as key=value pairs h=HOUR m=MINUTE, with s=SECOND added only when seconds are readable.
h=12 m=54
